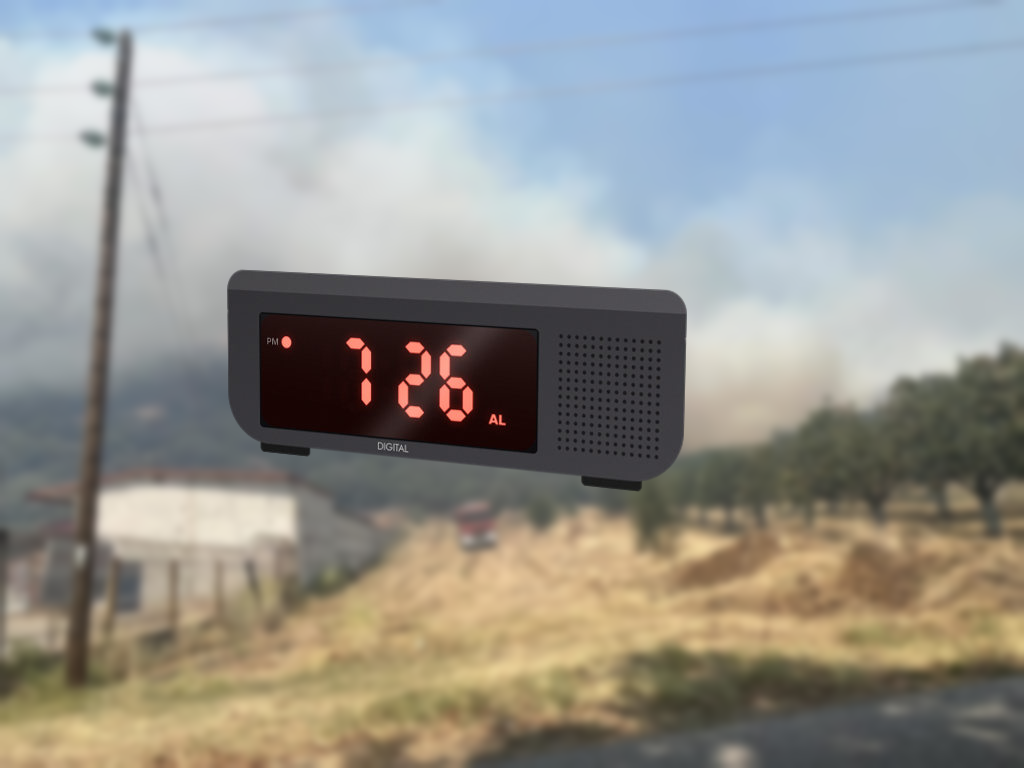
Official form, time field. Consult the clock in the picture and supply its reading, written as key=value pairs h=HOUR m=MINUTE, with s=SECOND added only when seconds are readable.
h=7 m=26
